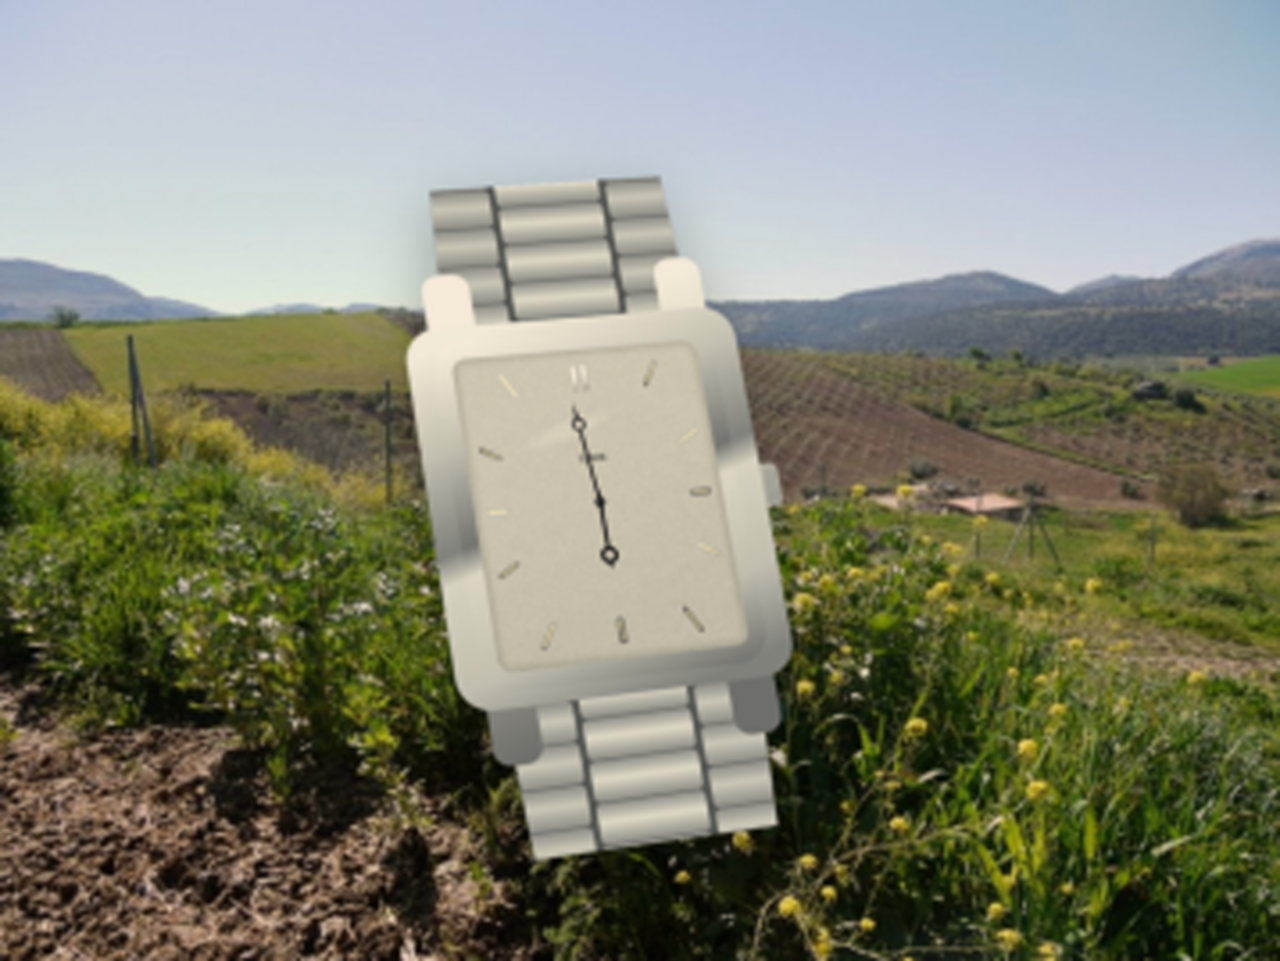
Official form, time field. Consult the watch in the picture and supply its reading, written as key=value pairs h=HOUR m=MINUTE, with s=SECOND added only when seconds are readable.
h=5 m=59
